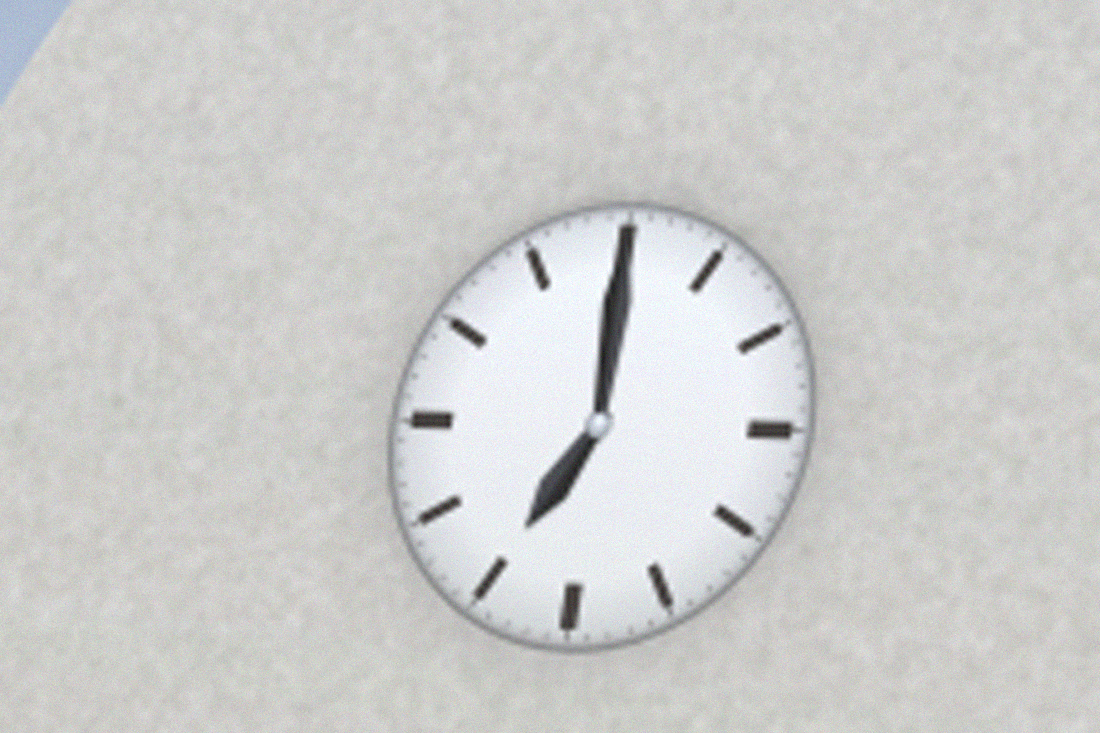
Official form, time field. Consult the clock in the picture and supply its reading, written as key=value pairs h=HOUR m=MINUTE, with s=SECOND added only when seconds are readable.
h=7 m=0
